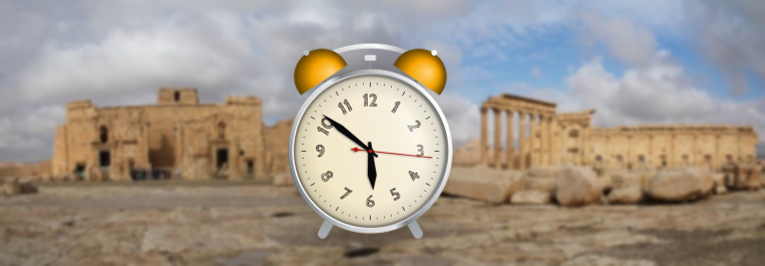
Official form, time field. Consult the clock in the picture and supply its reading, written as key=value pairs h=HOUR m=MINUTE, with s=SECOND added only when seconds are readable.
h=5 m=51 s=16
